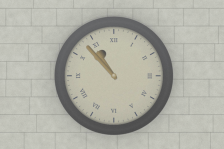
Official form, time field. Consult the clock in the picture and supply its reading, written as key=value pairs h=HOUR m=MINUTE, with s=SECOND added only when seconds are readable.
h=10 m=53
